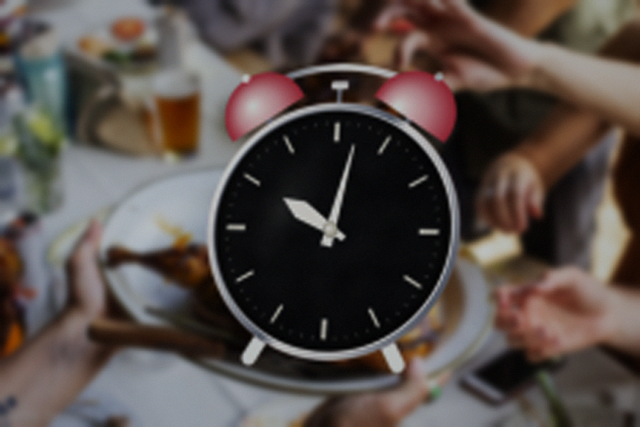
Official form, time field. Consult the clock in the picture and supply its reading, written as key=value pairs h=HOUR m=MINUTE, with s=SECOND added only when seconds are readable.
h=10 m=2
